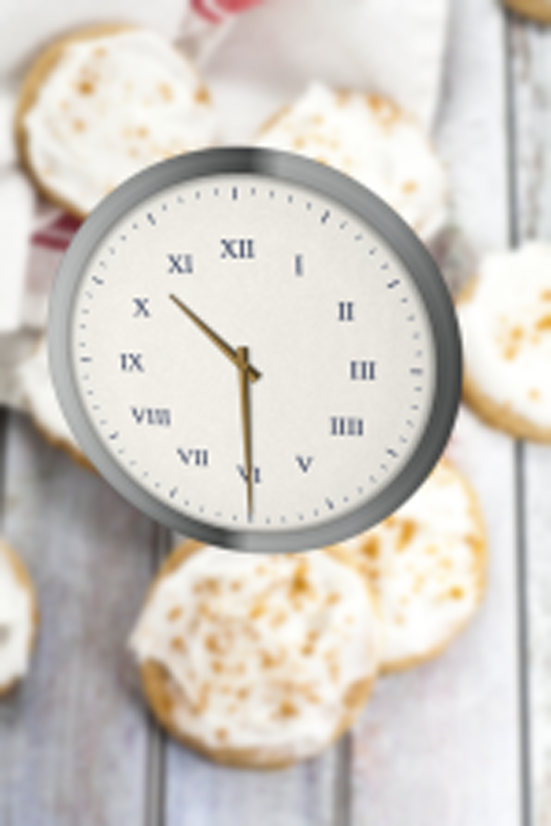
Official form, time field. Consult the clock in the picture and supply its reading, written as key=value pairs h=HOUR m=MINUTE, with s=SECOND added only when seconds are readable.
h=10 m=30
